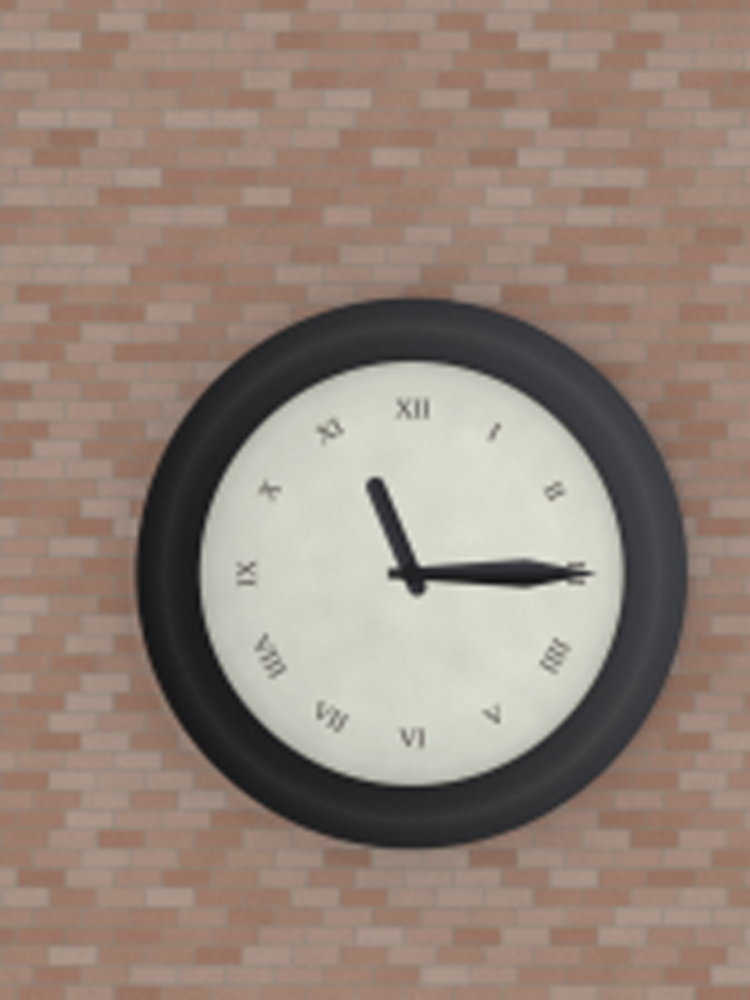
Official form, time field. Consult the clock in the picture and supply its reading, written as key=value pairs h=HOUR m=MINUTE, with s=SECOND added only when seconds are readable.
h=11 m=15
